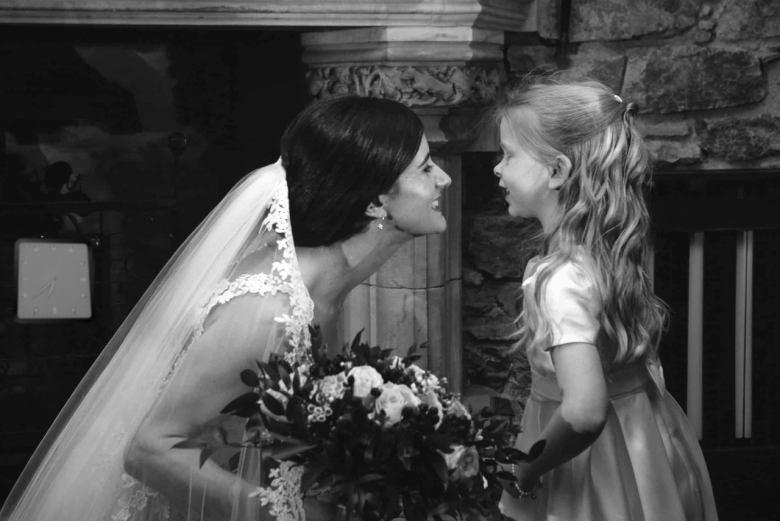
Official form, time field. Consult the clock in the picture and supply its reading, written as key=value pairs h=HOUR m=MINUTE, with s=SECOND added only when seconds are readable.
h=6 m=38
